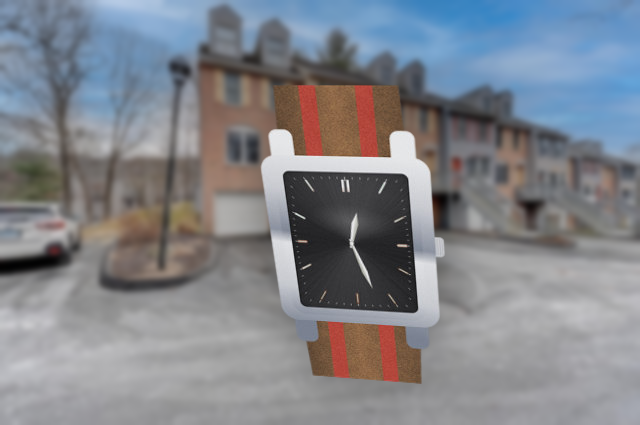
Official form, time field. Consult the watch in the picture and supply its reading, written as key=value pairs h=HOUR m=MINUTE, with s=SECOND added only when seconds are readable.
h=12 m=27
